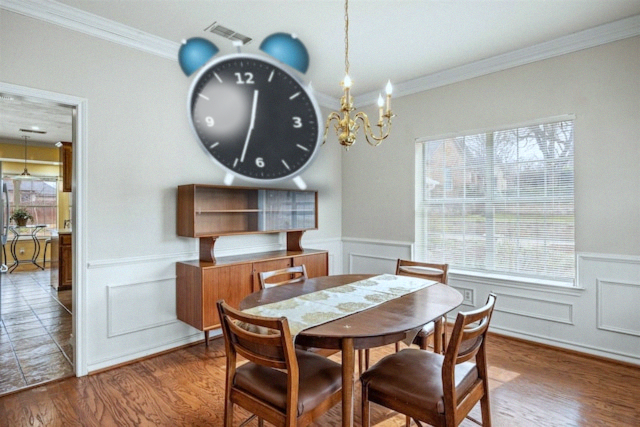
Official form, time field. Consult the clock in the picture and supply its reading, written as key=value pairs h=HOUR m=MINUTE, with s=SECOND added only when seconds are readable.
h=12 m=34
